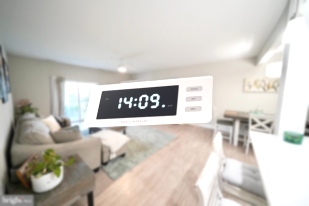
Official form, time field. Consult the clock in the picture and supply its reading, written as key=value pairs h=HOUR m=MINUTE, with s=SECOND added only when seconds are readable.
h=14 m=9
